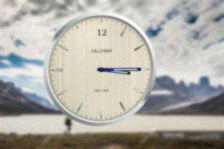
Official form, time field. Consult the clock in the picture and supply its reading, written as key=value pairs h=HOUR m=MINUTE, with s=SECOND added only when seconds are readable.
h=3 m=15
